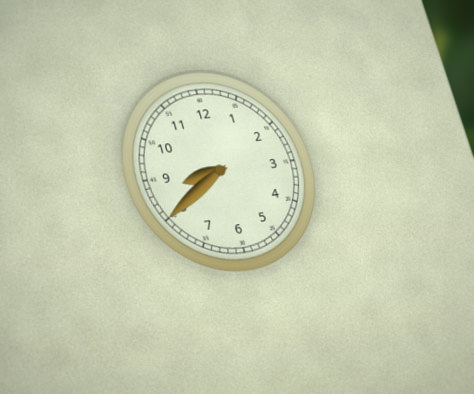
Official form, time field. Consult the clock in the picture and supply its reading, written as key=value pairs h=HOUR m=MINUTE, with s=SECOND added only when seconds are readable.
h=8 m=40
